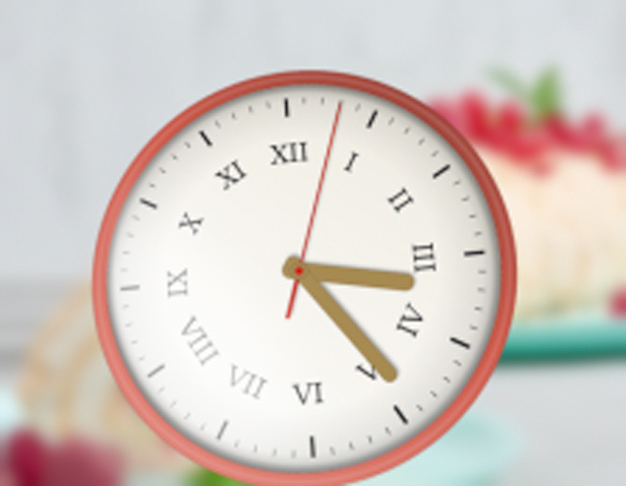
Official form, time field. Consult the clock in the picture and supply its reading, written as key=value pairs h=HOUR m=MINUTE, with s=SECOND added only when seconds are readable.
h=3 m=24 s=3
